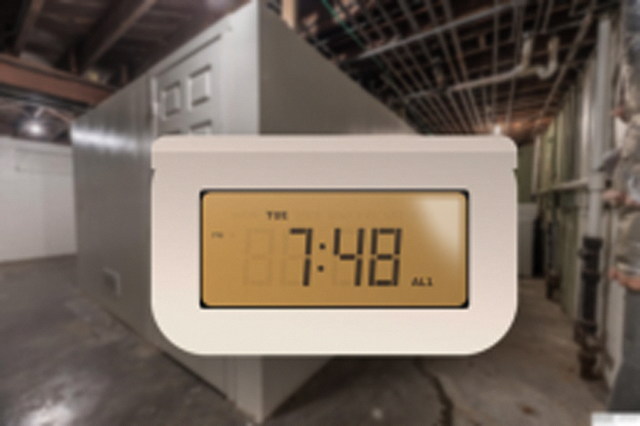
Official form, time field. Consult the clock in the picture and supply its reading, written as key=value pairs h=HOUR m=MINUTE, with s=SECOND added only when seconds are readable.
h=7 m=48
